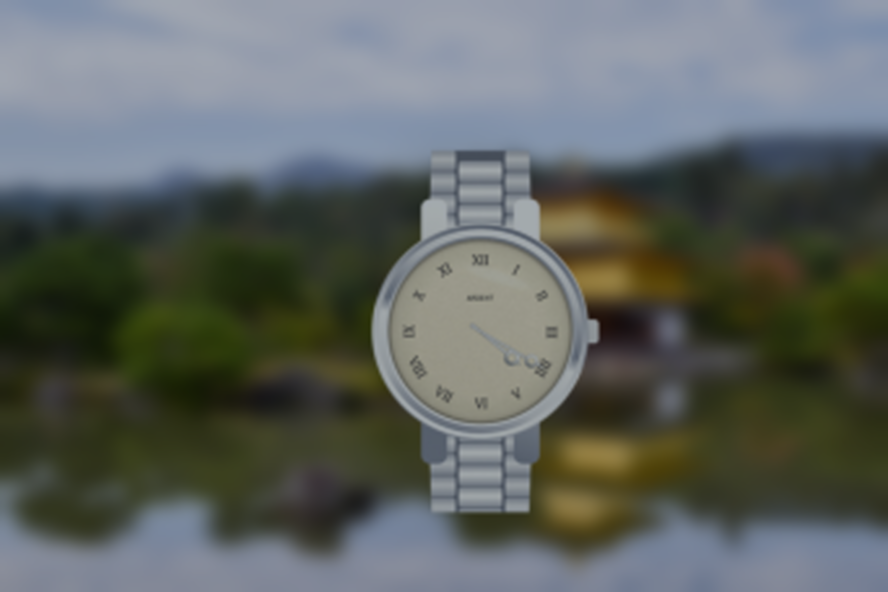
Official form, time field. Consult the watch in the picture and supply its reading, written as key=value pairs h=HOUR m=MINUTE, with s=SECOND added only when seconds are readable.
h=4 m=20
